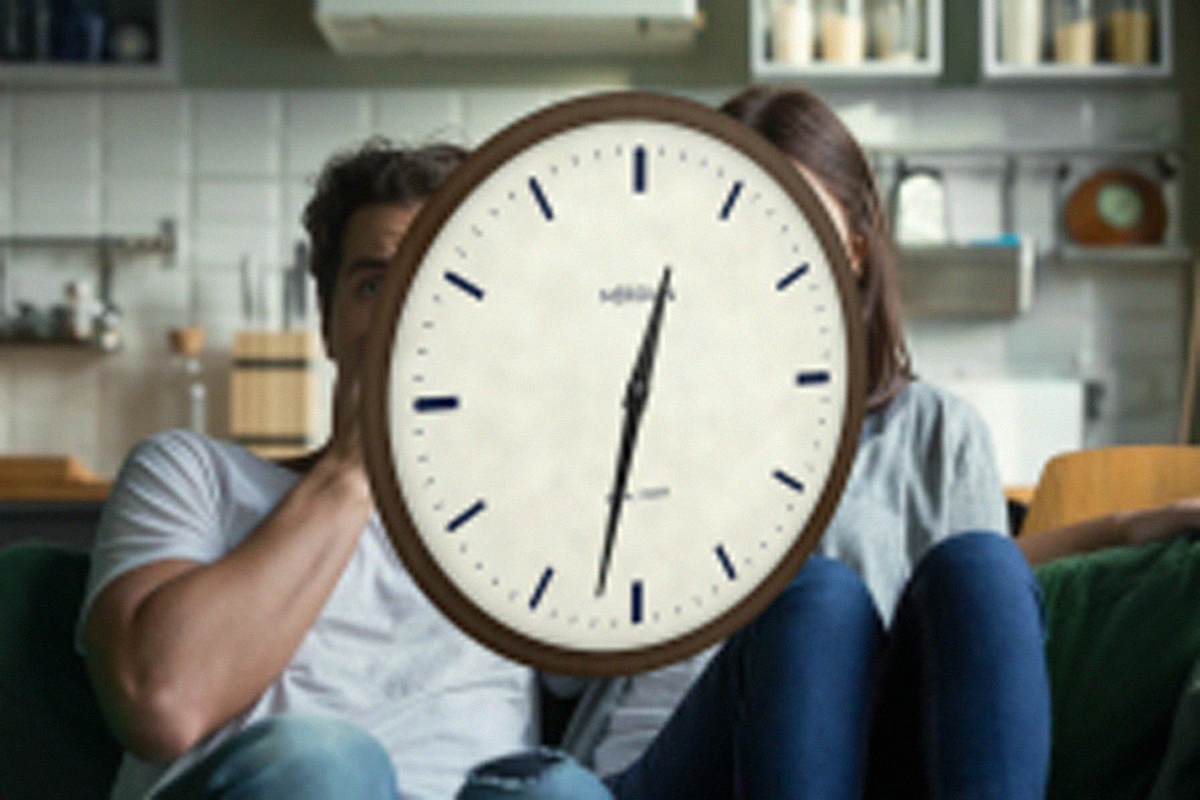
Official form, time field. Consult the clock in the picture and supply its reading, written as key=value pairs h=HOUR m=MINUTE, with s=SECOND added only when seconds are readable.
h=12 m=32
